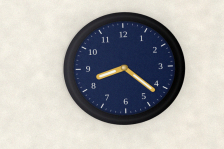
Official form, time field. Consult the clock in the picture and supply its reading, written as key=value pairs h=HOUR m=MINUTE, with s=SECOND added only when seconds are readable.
h=8 m=22
